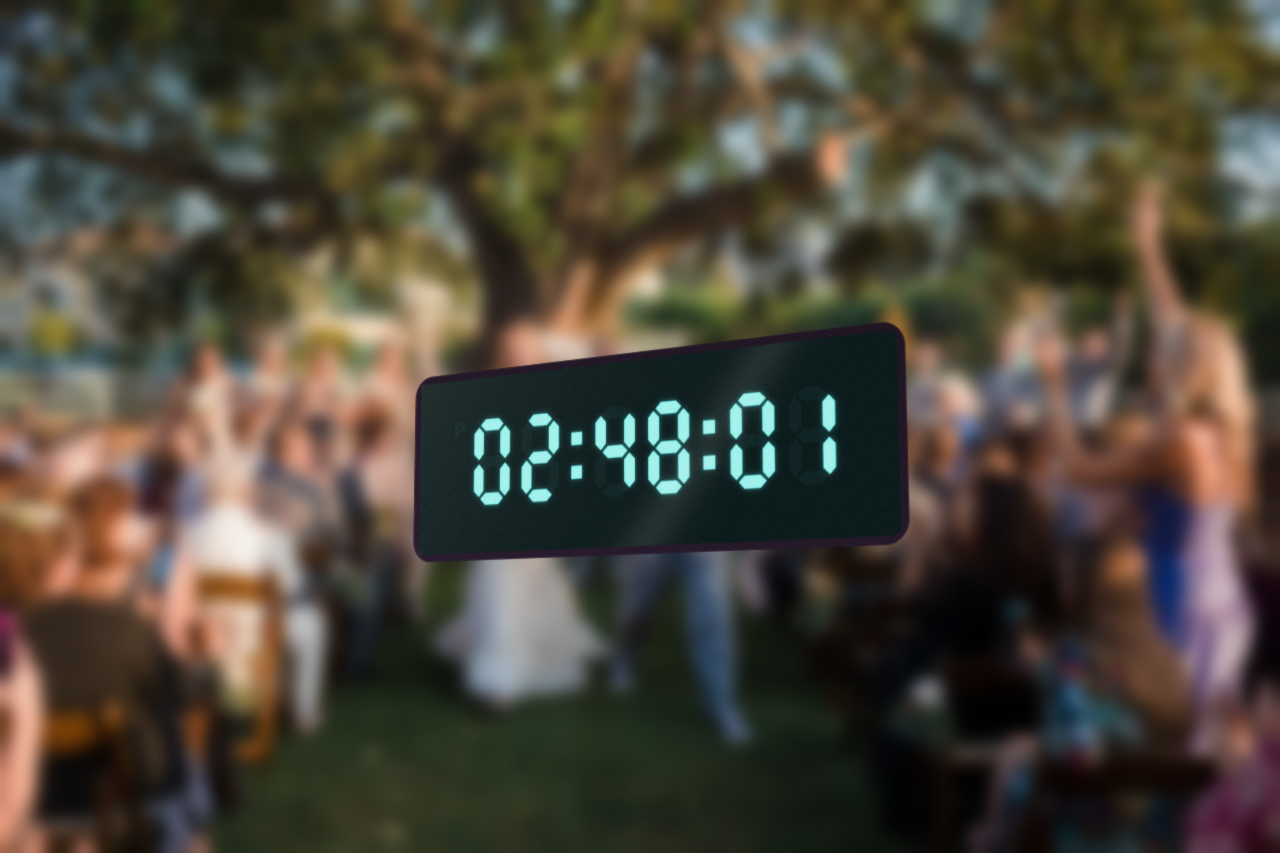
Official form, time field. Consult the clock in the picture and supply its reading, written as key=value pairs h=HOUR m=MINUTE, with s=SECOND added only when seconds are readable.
h=2 m=48 s=1
